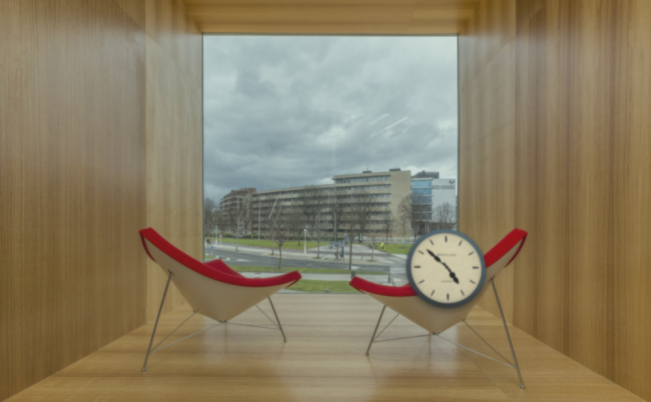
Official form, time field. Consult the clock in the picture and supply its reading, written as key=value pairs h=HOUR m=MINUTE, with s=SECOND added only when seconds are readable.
h=4 m=52
